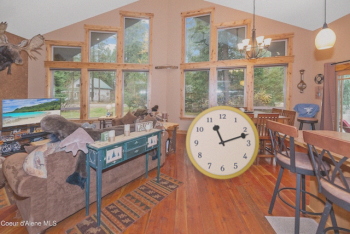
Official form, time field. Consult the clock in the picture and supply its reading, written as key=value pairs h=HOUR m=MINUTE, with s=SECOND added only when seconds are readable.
h=11 m=12
